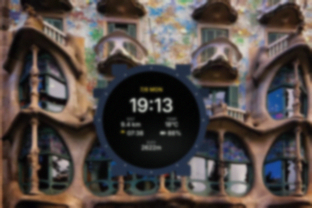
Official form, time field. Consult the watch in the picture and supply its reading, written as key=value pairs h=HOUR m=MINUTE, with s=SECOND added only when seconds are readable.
h=19 m=13
